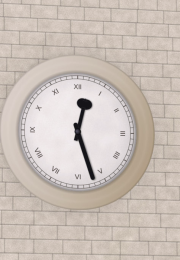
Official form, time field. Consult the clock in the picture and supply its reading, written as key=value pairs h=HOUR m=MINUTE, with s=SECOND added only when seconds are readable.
h=12 m=27
